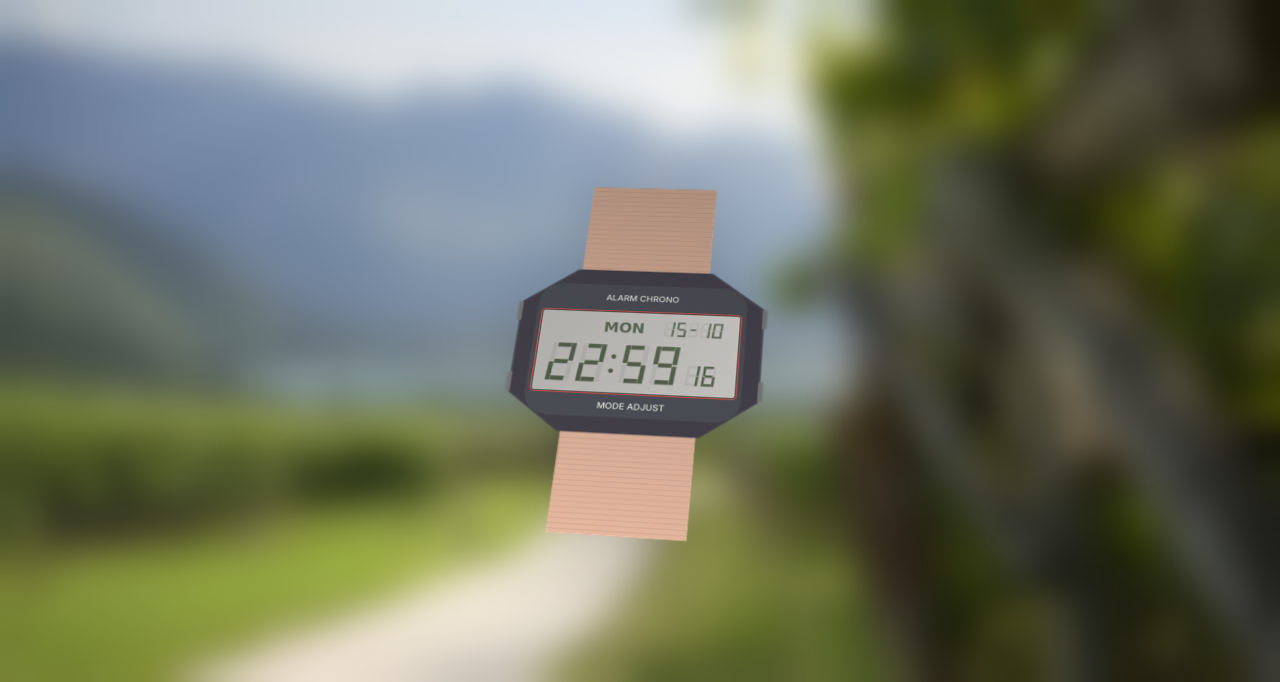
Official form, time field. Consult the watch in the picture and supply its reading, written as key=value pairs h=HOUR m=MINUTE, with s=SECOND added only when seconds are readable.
h=22 m=59 s=16
